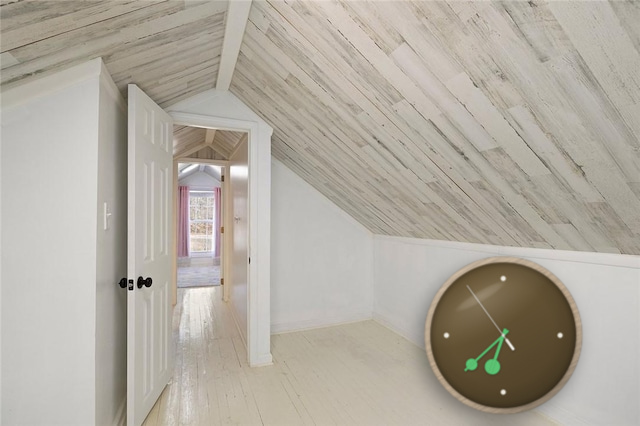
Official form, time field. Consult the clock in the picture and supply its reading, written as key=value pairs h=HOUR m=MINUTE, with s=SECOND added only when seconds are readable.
h=6 m=37 s=54
